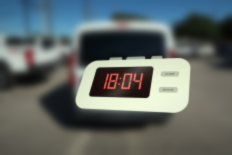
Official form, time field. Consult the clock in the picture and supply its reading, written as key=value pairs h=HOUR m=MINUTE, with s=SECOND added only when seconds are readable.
h=18 m=4
